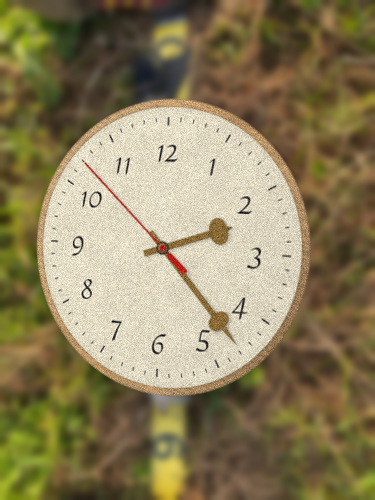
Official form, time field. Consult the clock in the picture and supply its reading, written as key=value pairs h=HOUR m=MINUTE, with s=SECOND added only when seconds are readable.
h=2 m=22 s=52
